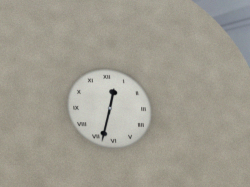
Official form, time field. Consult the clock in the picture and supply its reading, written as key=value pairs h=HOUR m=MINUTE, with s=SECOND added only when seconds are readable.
h=12 m=33
